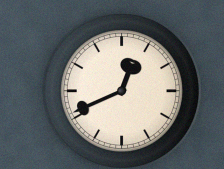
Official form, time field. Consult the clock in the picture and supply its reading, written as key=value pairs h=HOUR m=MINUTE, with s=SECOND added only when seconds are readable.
h=12 m=41
